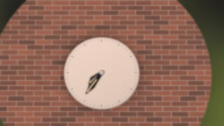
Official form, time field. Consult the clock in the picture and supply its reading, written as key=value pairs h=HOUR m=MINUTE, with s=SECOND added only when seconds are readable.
h=7 m=36
